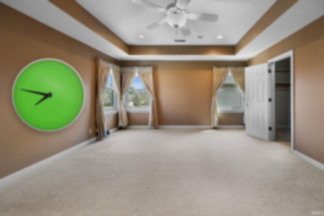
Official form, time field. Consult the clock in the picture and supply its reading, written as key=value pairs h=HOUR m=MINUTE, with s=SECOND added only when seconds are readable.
h=7 m=47
